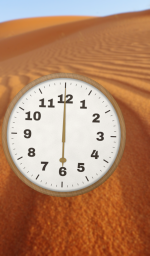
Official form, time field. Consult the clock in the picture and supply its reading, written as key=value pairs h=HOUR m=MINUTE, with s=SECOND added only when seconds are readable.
h=6 m=0
